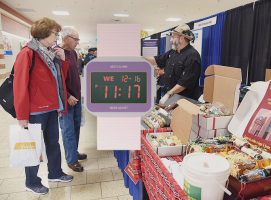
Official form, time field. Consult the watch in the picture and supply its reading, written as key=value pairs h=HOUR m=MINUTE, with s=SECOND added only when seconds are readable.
h=11 m=17
